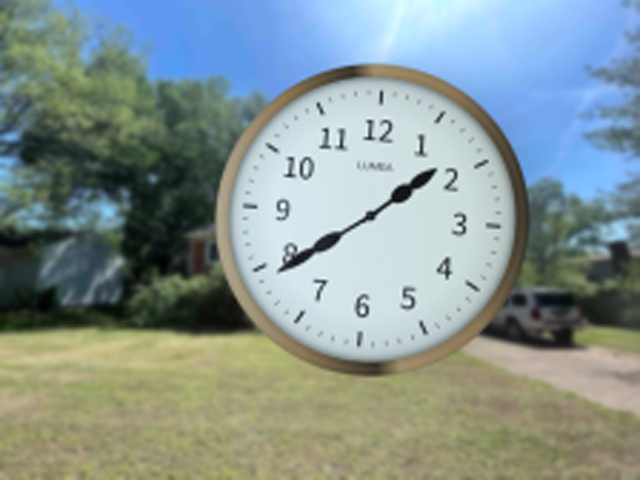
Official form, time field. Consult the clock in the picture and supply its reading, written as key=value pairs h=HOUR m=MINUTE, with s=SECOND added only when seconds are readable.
h=1 m=39
